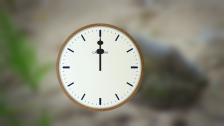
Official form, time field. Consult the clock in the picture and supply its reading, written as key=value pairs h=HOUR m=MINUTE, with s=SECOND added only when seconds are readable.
h=12 m=0
